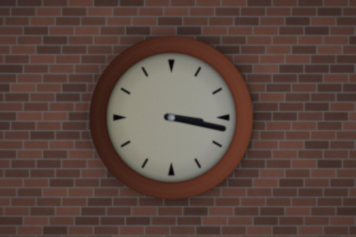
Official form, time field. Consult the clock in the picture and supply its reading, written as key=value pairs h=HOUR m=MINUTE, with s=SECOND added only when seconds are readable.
h=3 m=17
